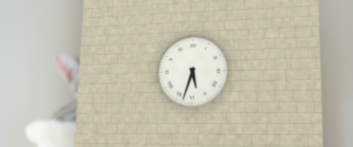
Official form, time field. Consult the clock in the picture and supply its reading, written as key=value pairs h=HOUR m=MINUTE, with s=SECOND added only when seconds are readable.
h=5 m=33
